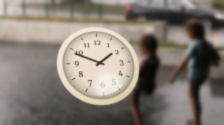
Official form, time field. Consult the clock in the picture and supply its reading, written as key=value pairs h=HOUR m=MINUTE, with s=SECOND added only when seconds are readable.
h=1 m=49
